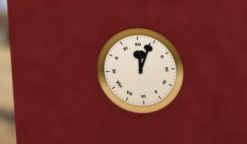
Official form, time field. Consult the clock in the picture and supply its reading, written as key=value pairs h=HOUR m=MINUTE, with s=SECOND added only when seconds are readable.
h=12 m=4
